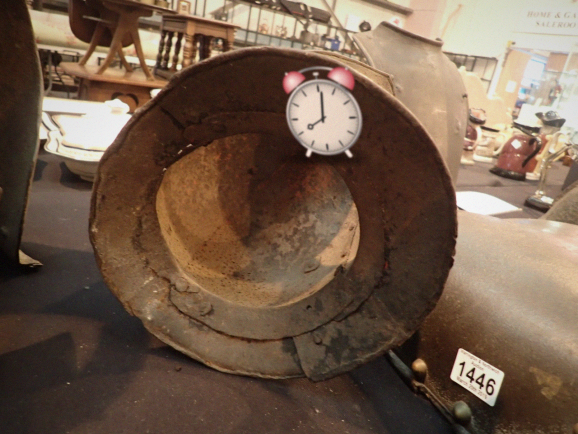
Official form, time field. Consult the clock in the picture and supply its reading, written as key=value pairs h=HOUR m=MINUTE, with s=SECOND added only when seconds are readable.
h=8 m=1
